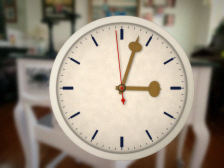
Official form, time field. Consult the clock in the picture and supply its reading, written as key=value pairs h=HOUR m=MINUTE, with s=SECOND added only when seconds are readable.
h=3 m=2 s=59
